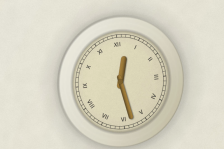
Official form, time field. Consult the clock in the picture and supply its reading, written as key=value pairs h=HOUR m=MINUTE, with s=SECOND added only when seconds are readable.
h=12 m=28
